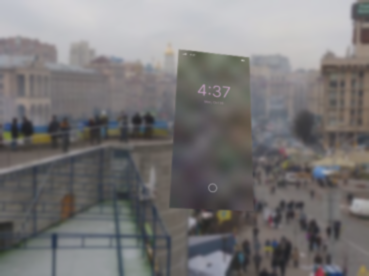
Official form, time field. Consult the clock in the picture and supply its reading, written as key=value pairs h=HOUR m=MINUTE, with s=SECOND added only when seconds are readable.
h=4 m=37
